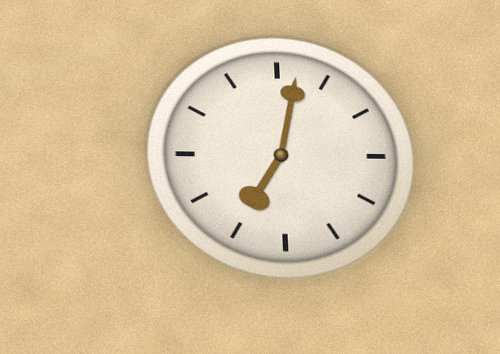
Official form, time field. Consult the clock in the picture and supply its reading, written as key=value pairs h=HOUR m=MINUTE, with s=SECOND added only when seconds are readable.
h=7 m=2
